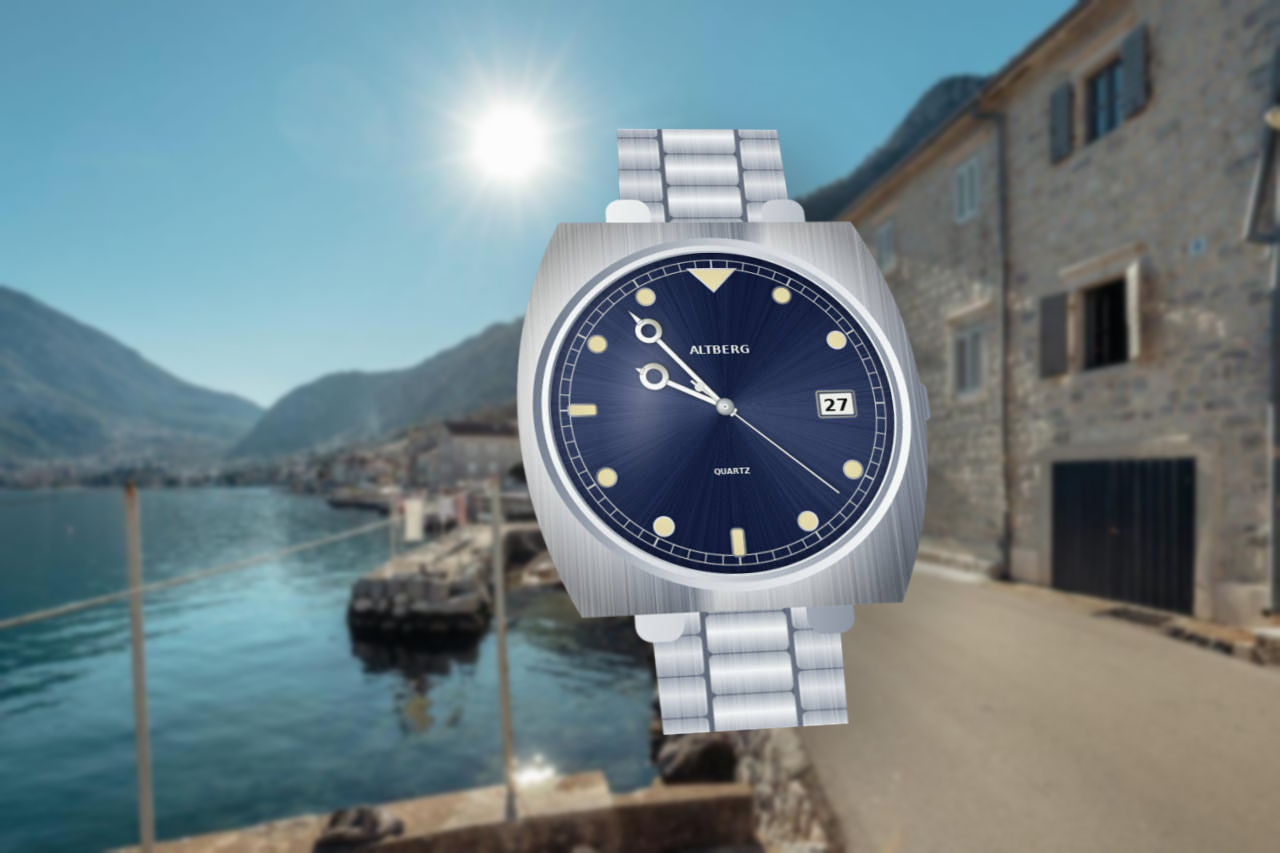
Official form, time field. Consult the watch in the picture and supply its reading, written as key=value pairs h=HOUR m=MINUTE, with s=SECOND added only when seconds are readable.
h=9 m=53 s=22
